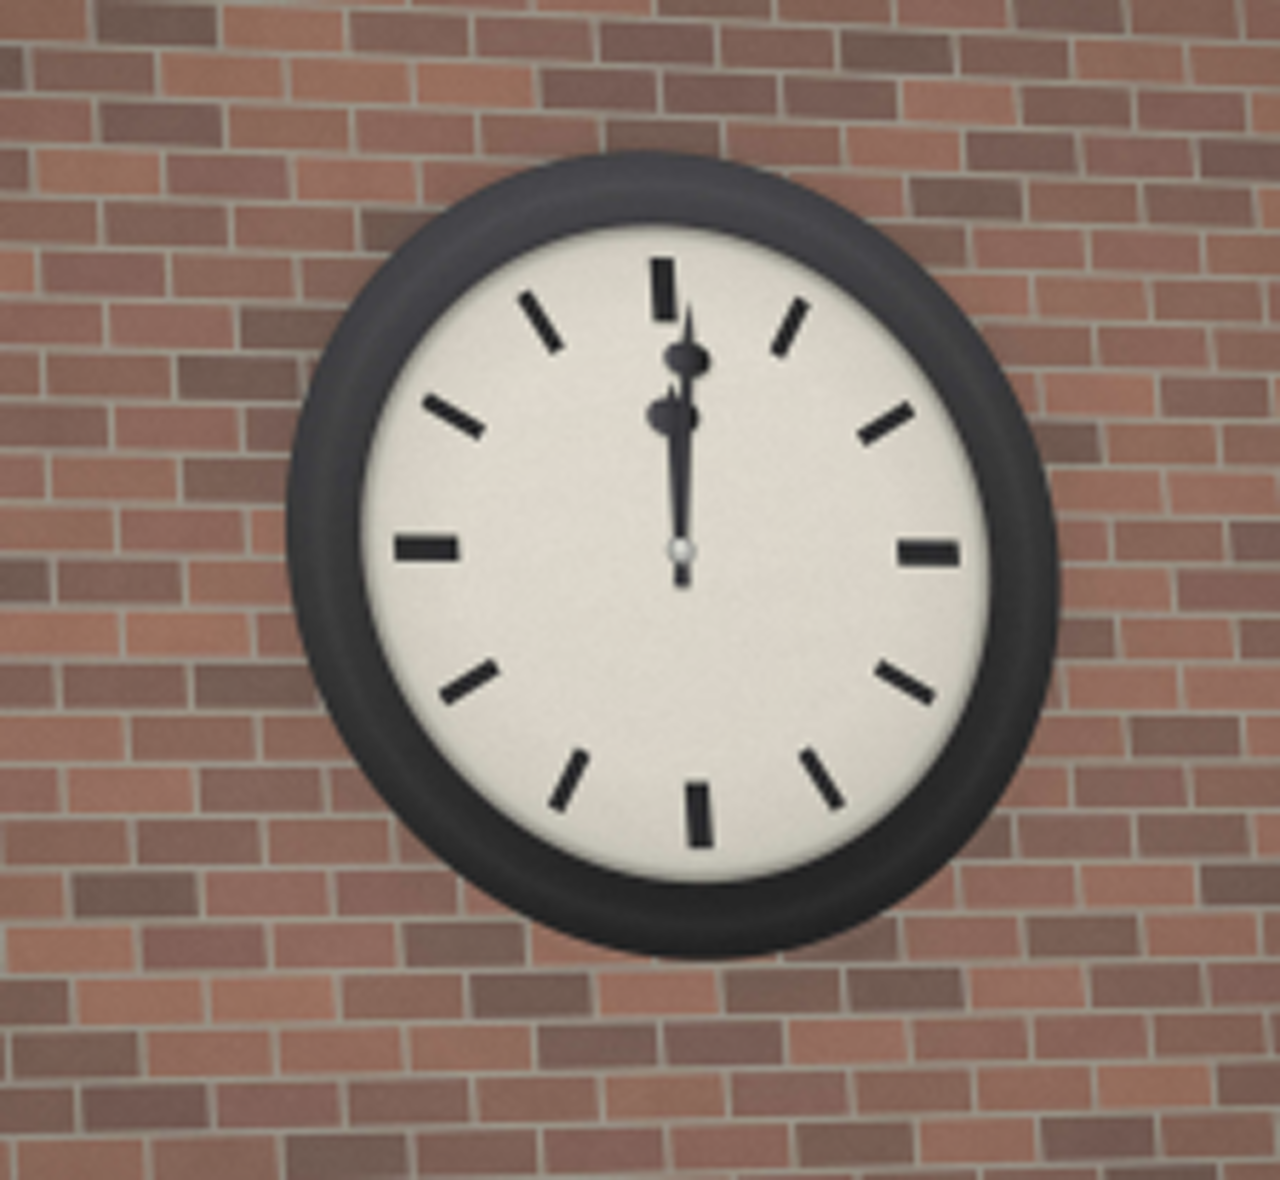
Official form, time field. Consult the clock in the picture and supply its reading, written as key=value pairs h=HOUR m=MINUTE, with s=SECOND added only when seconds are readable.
h=12 m=1
